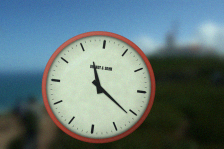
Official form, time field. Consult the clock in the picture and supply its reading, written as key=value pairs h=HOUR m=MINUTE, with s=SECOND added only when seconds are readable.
h=11 m=21
